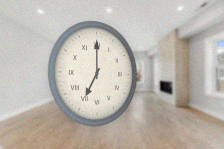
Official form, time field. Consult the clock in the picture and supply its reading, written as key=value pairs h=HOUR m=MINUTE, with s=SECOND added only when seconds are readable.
h=7 m=0
